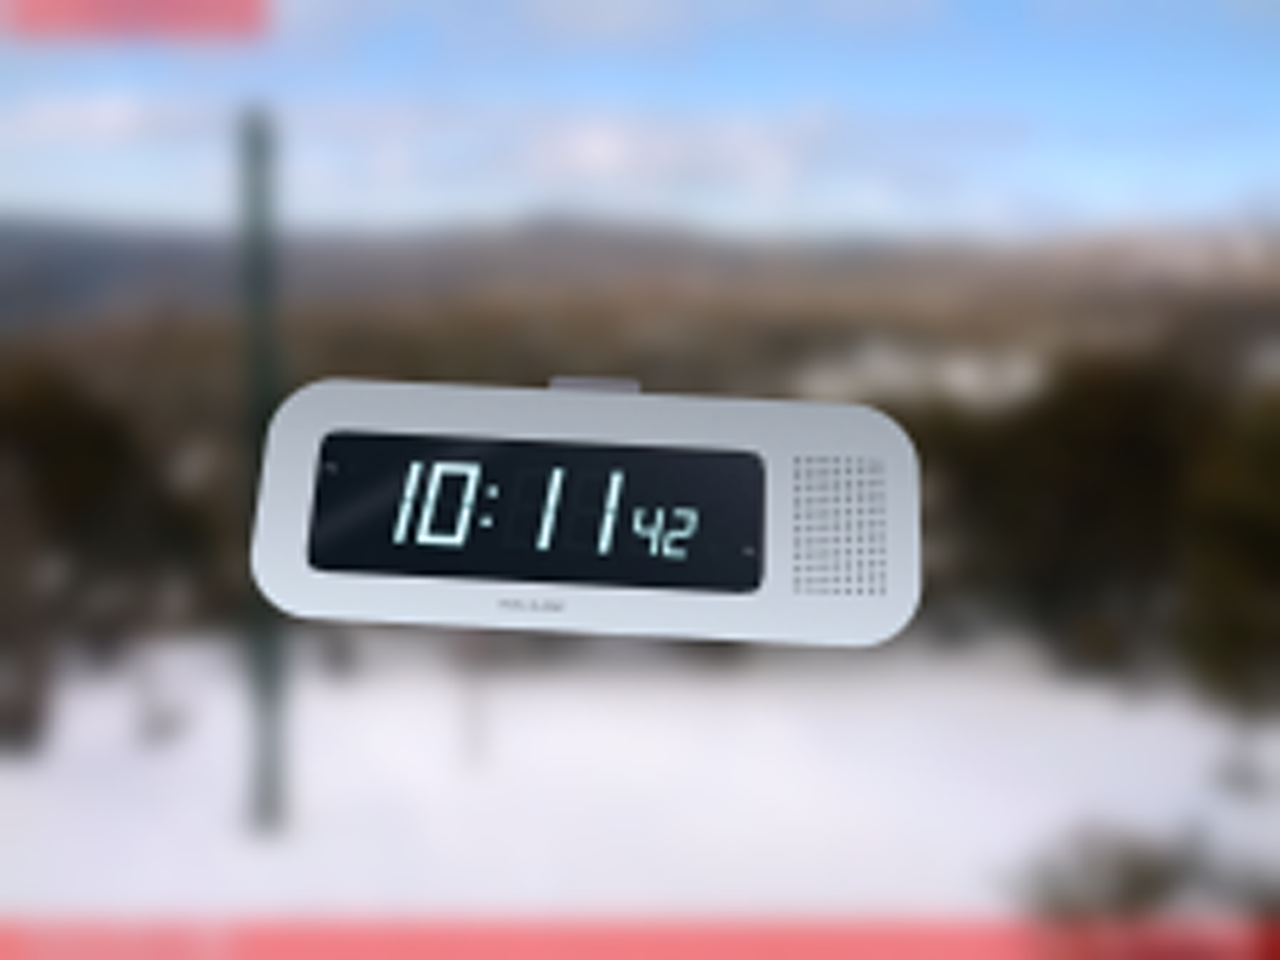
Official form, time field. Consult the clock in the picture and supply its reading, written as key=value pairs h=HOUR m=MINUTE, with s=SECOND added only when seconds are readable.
h=10 m=11 s=42
